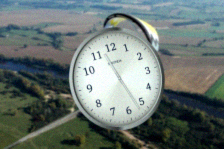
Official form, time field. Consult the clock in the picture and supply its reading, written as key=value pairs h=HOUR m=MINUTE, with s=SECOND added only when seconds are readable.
h=11 m=27
